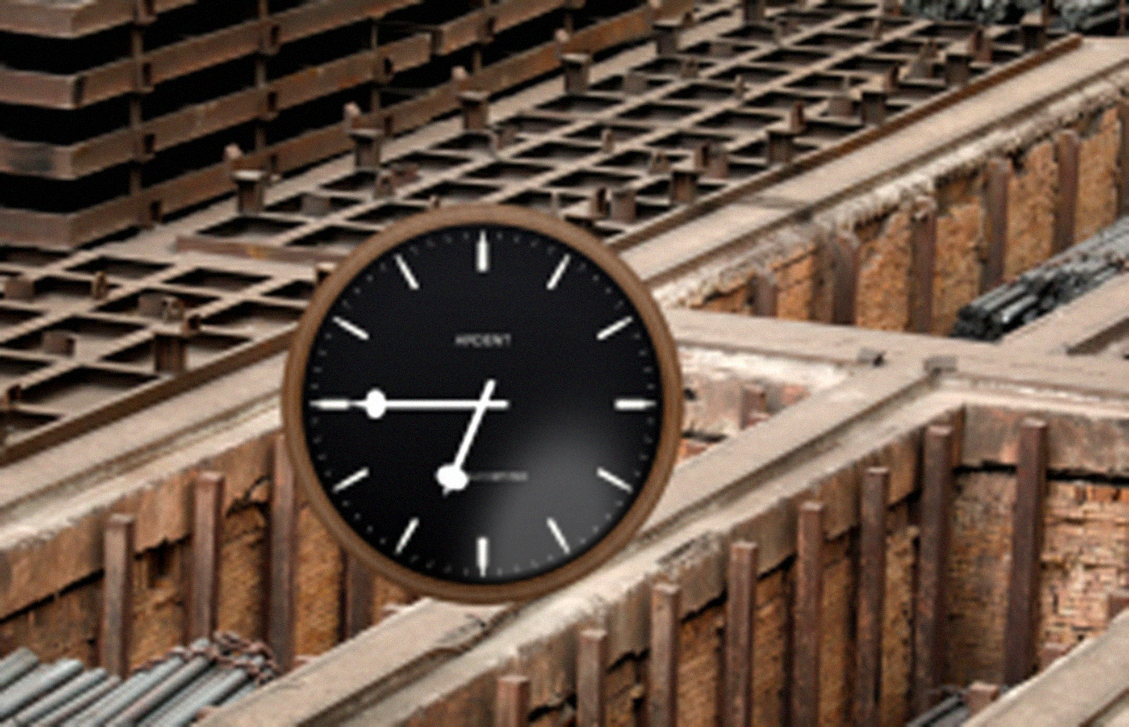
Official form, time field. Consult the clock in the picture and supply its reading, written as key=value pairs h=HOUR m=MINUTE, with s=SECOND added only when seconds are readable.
h=6 m=45
